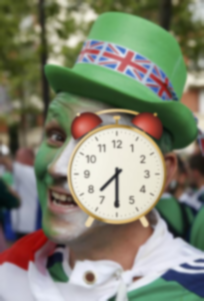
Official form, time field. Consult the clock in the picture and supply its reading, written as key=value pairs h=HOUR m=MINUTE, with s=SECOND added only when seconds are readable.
h=7 m=30
